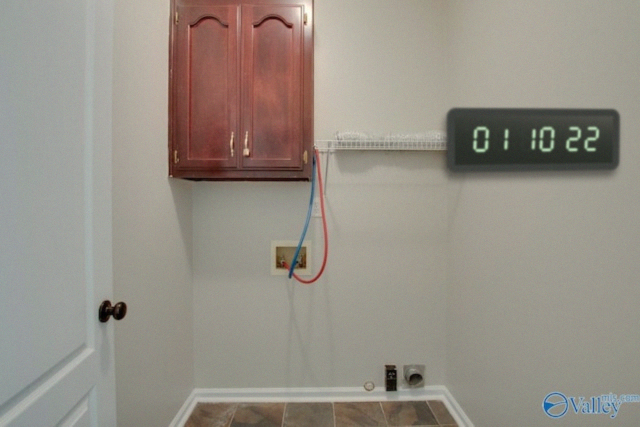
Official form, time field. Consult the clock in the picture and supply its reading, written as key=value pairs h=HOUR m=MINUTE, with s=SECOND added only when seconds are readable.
h=1 m=10 s=22
